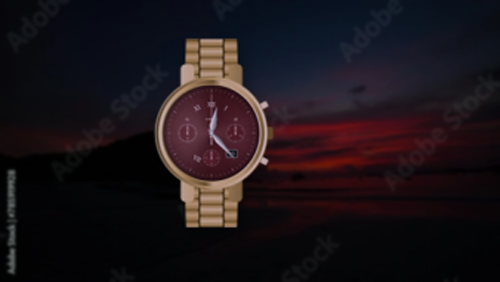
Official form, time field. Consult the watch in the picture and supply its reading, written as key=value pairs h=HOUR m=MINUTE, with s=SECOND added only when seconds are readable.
h=12 m=23
